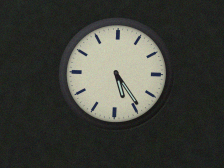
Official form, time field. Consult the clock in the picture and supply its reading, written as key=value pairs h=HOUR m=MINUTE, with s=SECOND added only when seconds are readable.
h=5 m=24
